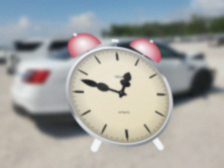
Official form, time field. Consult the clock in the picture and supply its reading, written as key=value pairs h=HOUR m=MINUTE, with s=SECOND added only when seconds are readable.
h=12 m=48
